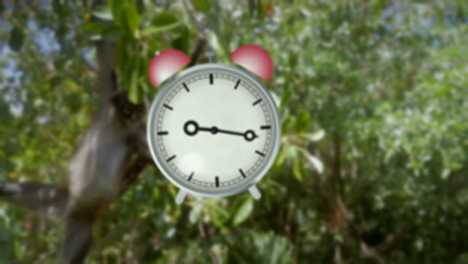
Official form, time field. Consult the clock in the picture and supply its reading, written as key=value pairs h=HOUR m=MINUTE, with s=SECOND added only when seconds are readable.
h=9 m=17
